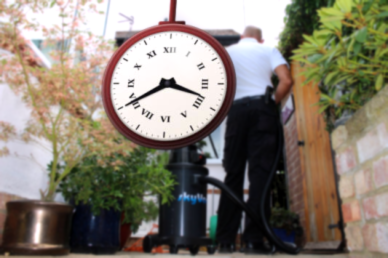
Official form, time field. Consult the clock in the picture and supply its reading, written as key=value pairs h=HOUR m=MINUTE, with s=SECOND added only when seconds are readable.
h=3 m=40
